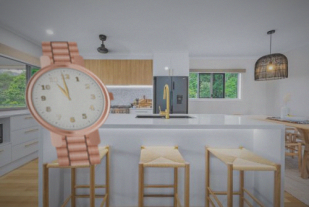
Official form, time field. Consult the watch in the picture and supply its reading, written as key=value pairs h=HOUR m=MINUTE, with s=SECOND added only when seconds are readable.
h=10 m=59
